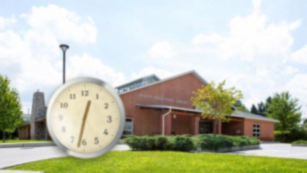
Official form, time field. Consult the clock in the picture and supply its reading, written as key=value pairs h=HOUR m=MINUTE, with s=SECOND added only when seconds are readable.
h=12 m=32
